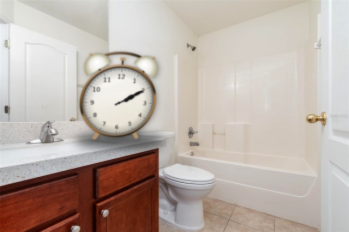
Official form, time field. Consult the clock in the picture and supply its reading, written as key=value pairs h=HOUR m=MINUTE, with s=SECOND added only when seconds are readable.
h=2 m=10
